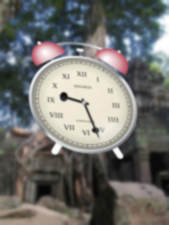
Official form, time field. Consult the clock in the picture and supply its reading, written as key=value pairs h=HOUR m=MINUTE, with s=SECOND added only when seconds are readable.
h=9 m=27
